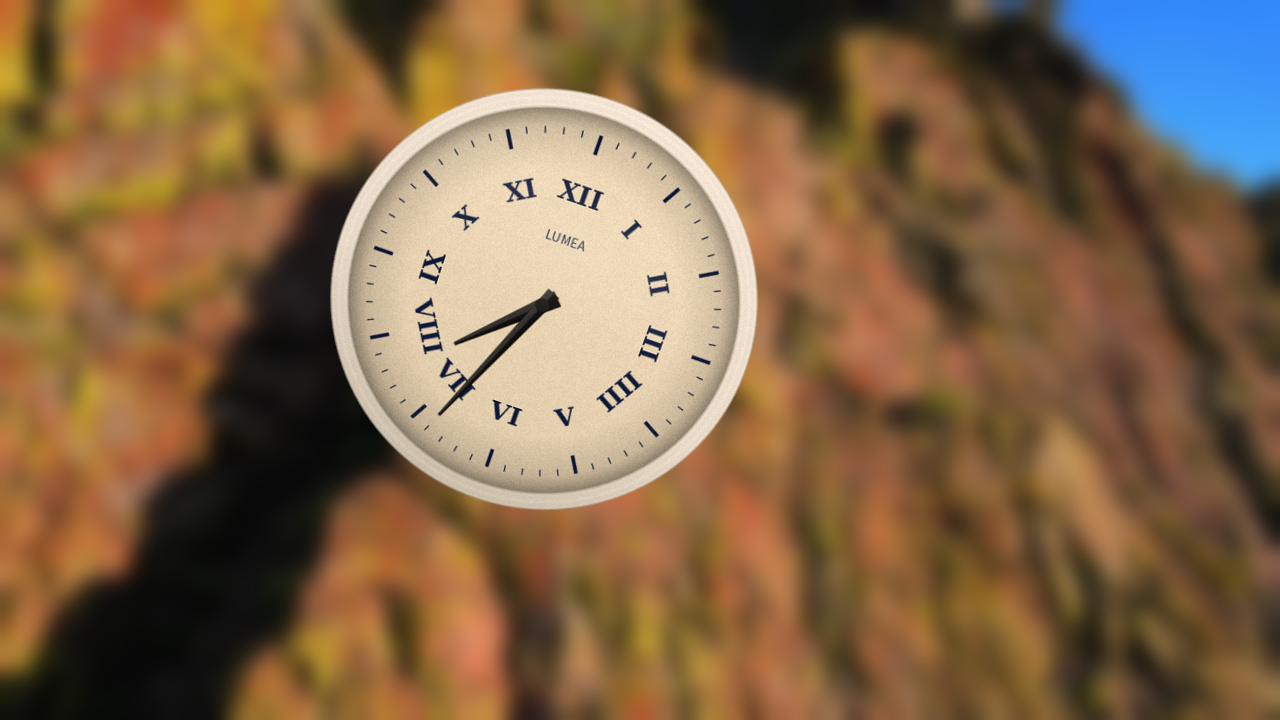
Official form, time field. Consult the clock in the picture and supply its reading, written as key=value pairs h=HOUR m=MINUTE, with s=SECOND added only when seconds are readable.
h=7 m=34
